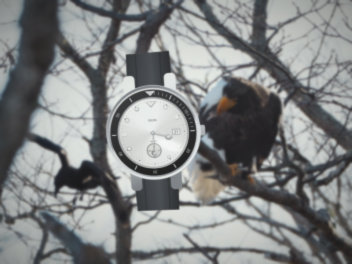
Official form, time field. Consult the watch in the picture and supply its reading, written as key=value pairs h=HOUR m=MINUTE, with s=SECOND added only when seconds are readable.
h=3 m=30
